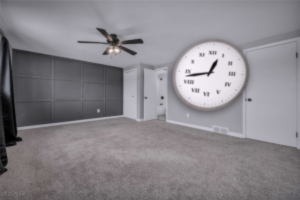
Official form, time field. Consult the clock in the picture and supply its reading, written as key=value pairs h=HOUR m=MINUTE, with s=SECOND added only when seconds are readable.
h=12 m=43
